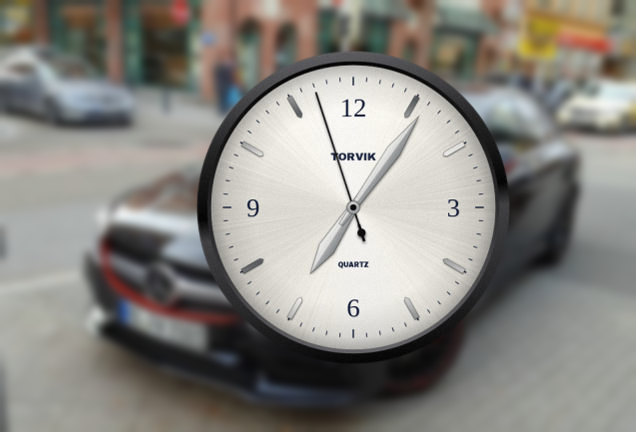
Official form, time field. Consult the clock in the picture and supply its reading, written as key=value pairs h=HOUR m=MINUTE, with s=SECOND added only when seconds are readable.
h=7 m=5 s=57
